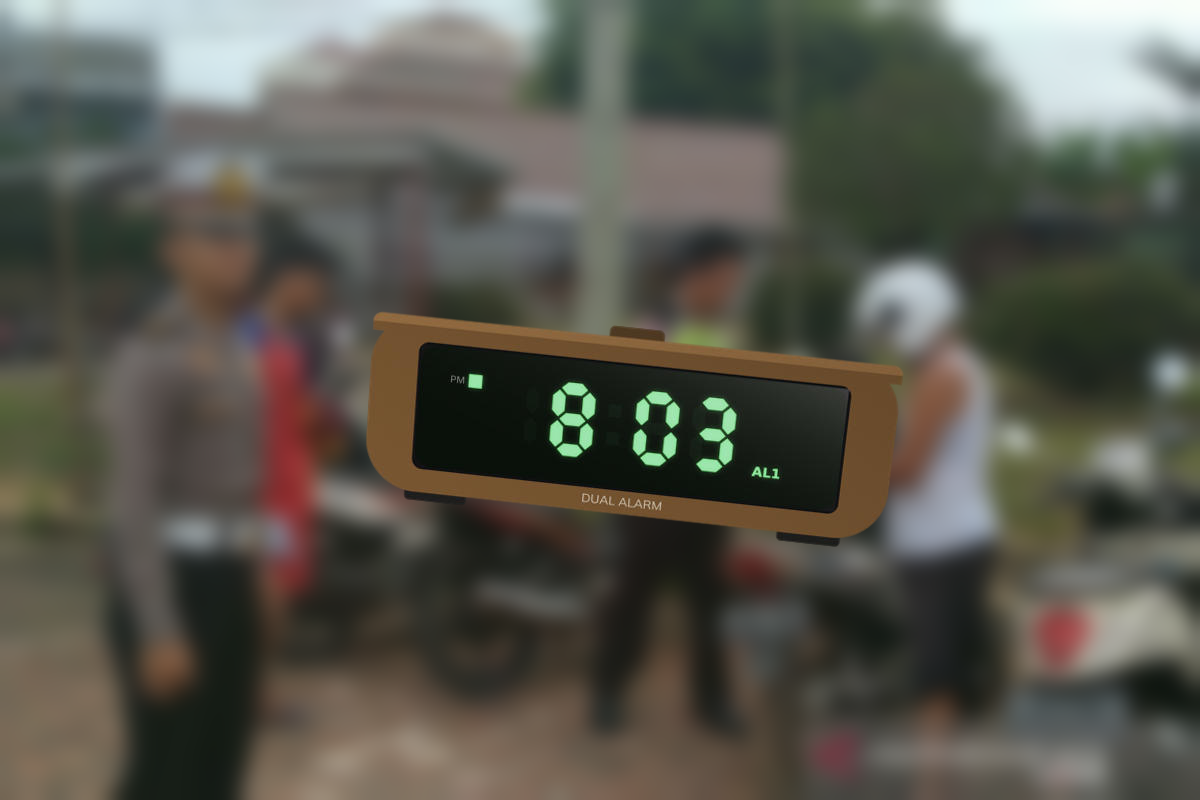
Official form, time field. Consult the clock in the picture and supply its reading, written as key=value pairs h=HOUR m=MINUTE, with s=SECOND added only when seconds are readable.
h=8 m=3
